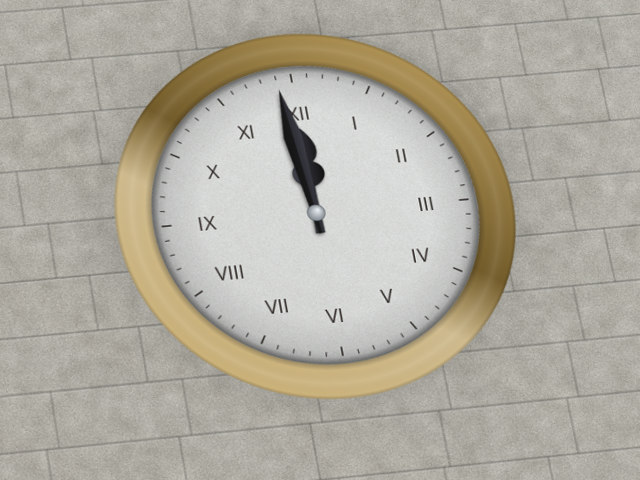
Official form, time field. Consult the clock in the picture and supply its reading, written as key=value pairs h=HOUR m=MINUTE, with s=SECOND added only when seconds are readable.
h=11 m=59
